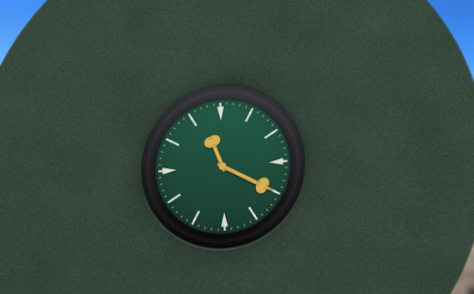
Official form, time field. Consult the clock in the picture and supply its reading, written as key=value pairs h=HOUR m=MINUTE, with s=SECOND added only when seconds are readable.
h=11 m=20
